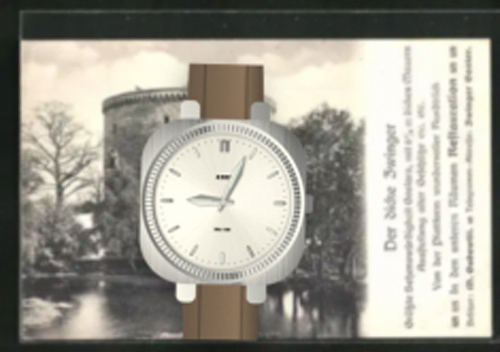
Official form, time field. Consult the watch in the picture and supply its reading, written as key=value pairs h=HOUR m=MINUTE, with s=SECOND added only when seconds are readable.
h=9 m=4
